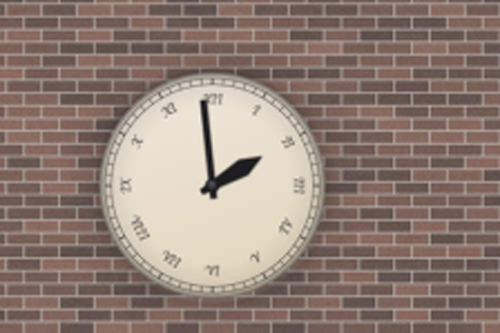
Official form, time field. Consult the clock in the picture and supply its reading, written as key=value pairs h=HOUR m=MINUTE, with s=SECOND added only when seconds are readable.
h=1 m=59
